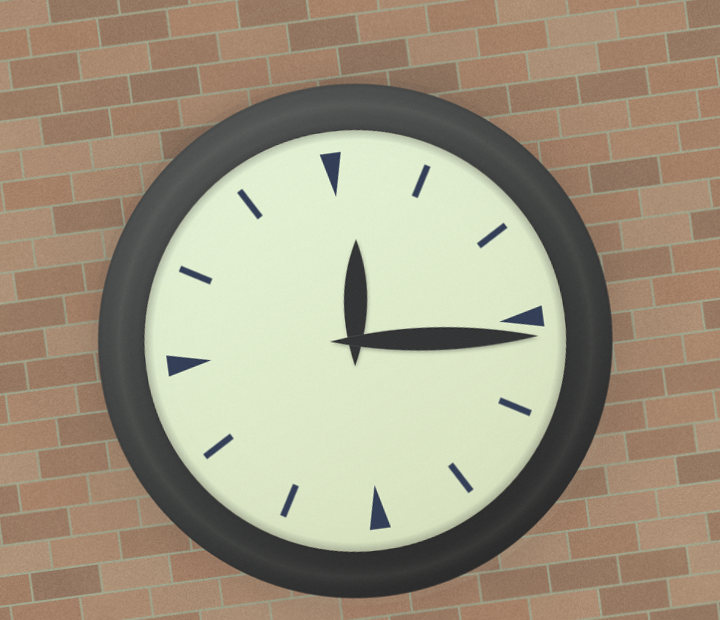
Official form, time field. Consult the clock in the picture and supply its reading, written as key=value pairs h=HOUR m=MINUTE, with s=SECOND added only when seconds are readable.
h=12 m=16
